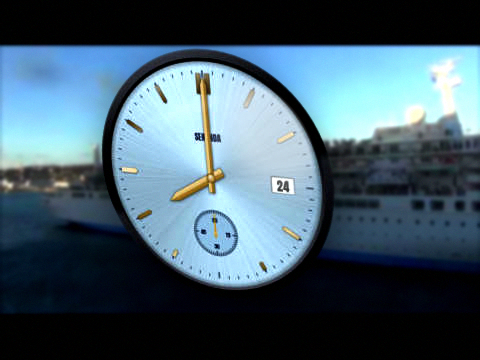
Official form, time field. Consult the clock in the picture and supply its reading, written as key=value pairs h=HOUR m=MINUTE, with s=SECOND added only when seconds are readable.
h=8 m=0
